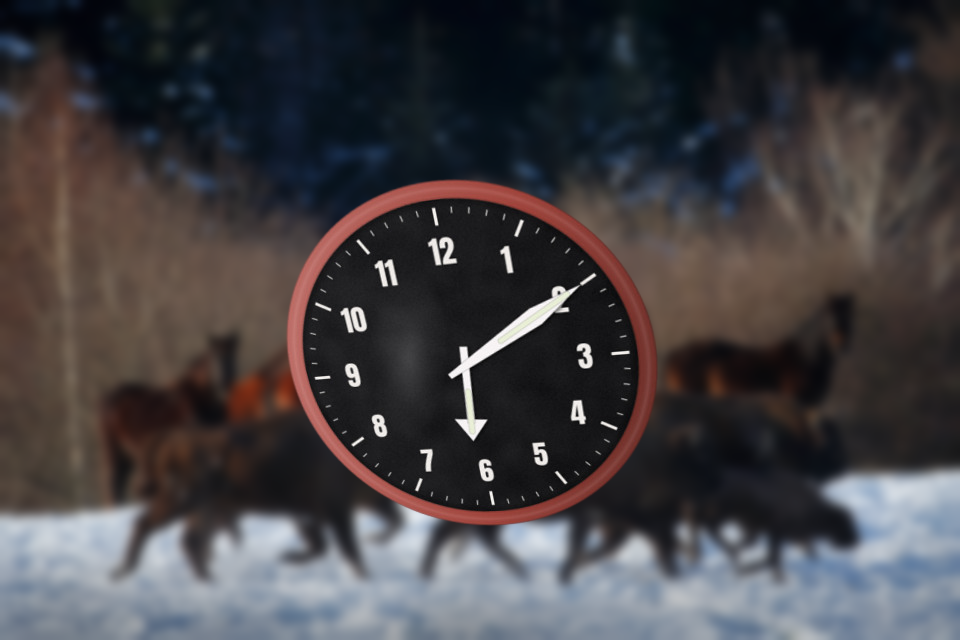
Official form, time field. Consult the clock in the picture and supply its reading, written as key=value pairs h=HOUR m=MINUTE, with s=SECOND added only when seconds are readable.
h=6 m=10
